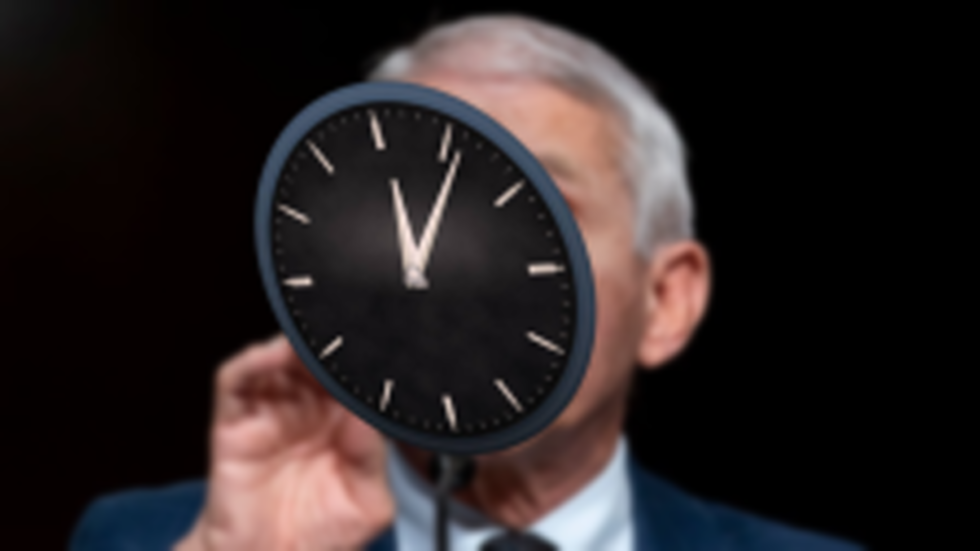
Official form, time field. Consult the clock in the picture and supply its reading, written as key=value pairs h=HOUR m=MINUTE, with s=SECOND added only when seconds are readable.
h=12 m=6
